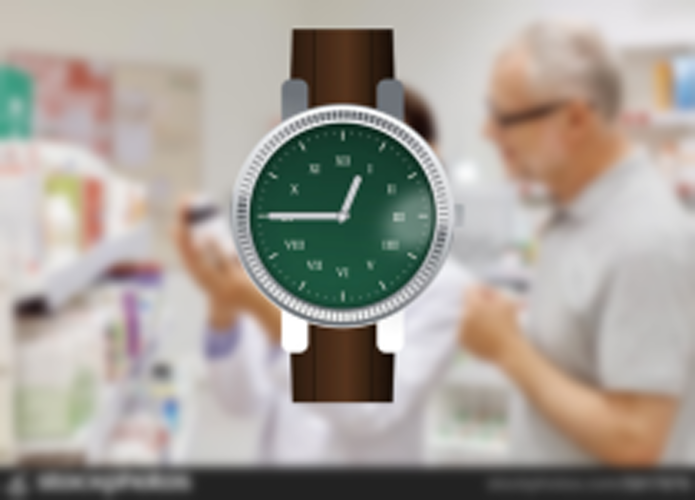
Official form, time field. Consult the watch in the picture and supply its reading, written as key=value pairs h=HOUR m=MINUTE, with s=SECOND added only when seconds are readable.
h=12 m=45
